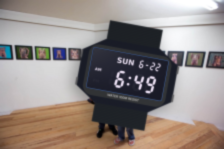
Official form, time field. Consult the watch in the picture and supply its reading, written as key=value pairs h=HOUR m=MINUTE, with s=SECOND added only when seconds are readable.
h=6 m=49
